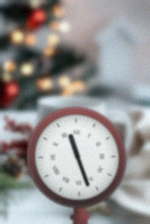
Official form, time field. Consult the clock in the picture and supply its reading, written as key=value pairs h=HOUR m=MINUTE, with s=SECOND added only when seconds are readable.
h=11 m=27
